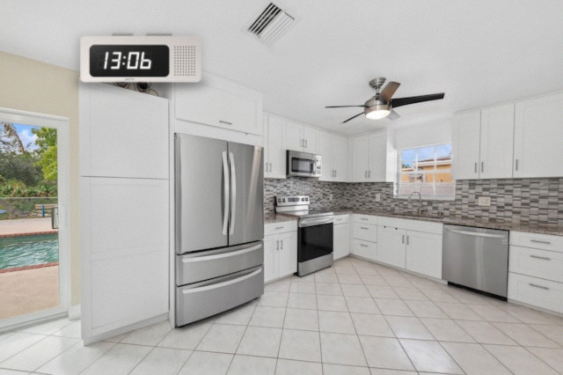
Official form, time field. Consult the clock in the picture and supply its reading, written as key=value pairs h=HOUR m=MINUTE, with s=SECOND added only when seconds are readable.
h=13 m=6
